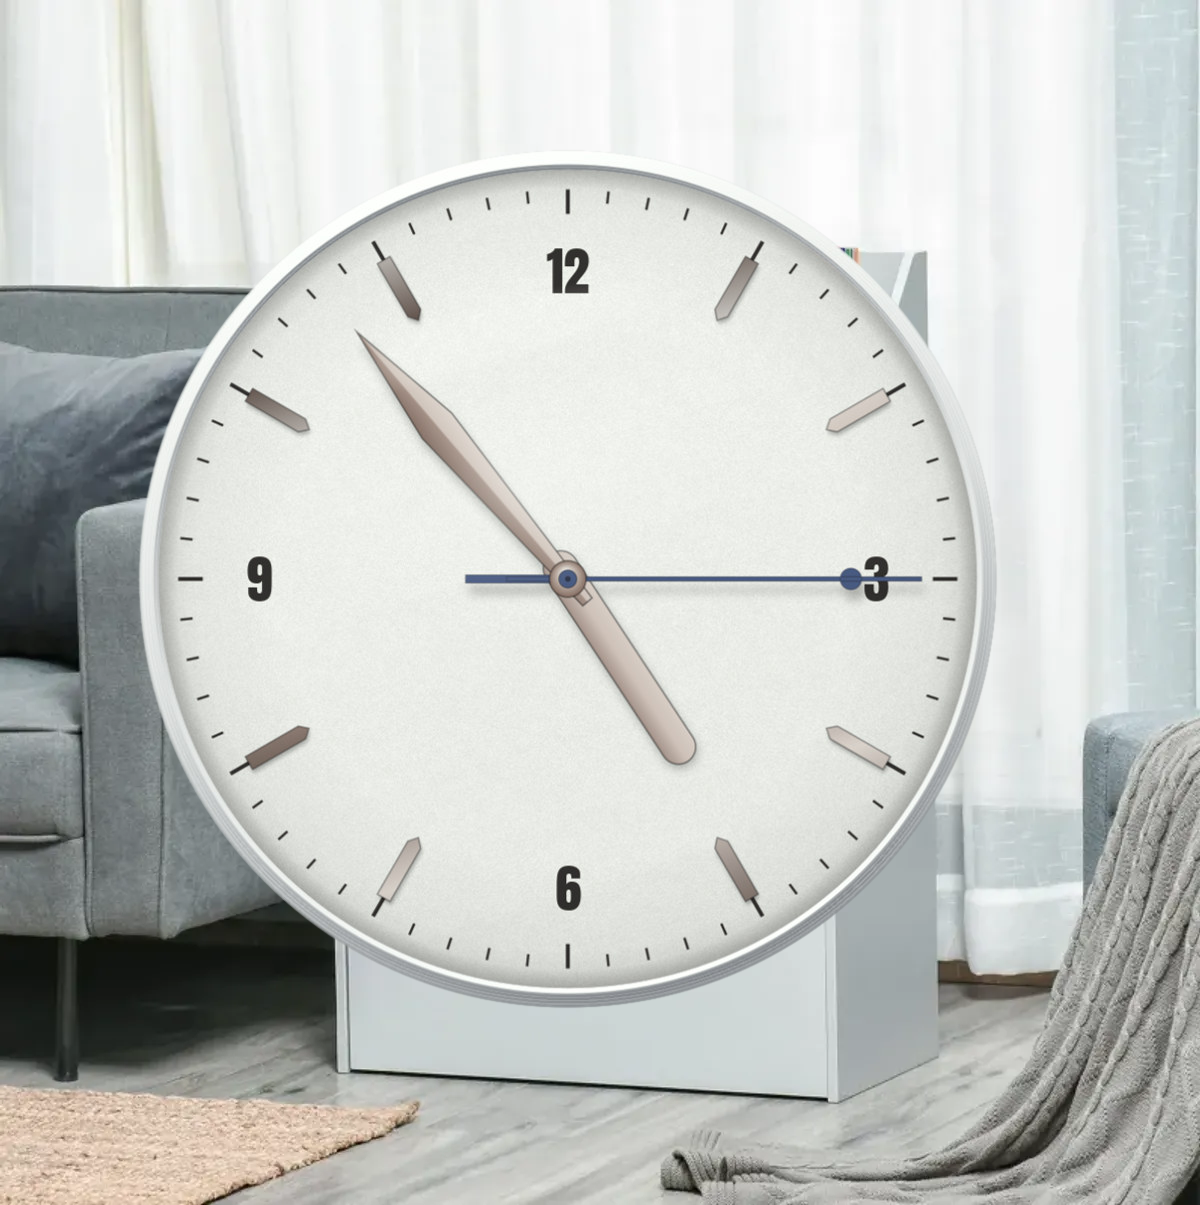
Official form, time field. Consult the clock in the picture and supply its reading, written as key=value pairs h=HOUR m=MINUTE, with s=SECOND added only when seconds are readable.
h=4 m=53 s=15
